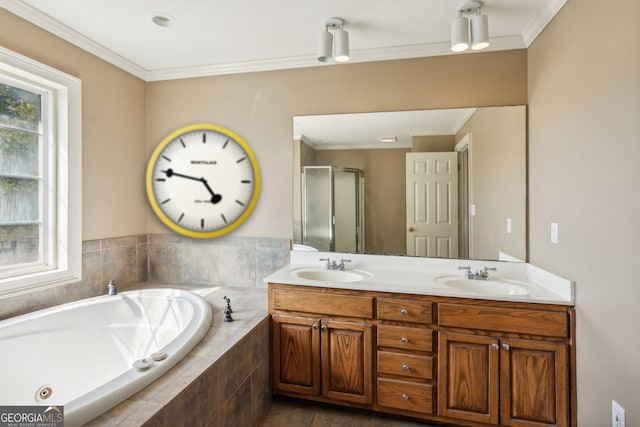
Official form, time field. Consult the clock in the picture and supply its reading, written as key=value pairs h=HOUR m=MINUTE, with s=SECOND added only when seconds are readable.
h=4 m=47
